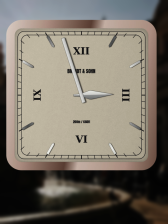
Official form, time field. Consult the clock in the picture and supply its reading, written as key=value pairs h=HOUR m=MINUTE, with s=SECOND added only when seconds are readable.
h=2 m=57
